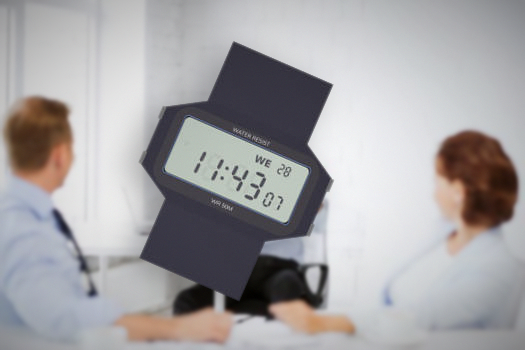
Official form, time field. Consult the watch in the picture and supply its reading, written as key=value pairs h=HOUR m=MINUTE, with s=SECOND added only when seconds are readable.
h=11 m=43 s=7
